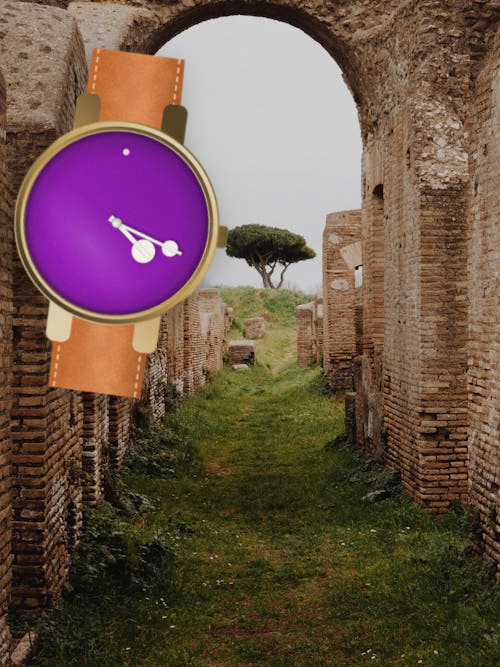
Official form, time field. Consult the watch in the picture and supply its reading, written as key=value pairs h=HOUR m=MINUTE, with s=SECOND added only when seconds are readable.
h=4 m=18
